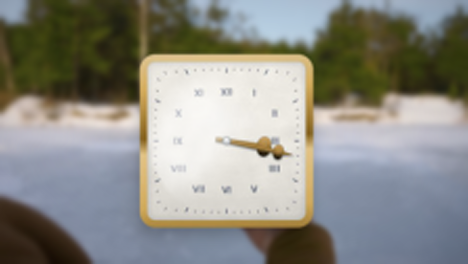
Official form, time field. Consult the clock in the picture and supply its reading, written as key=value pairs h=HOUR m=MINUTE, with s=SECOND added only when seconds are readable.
h=3 m=17
